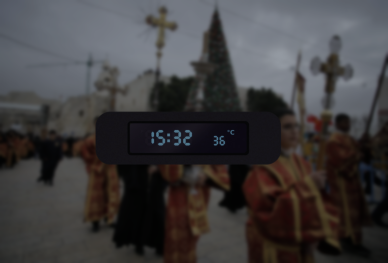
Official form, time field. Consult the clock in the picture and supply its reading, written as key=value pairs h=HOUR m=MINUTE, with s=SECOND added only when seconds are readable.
h=15 m=32
